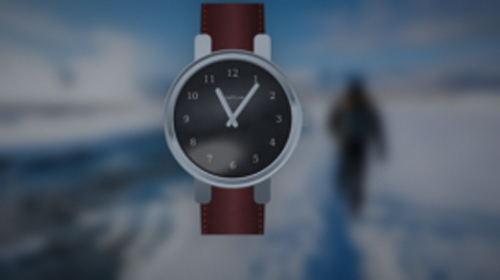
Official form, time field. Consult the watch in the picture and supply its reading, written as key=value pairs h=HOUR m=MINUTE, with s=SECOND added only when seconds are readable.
h=11 m=6
